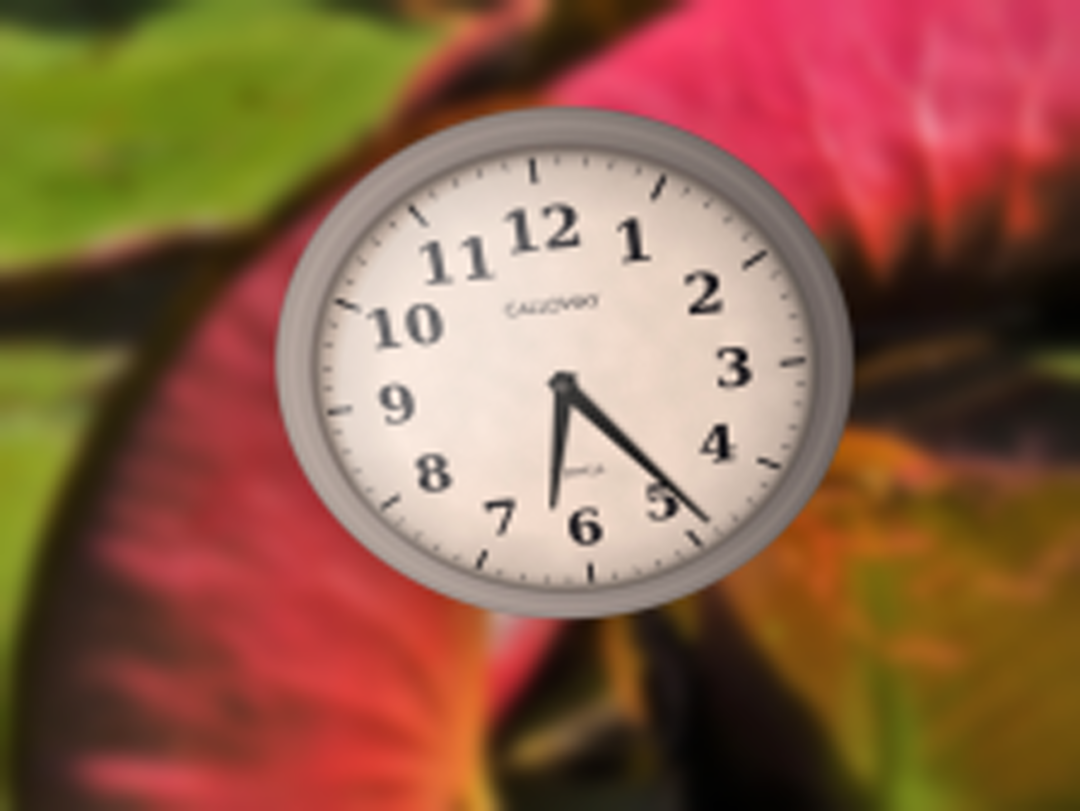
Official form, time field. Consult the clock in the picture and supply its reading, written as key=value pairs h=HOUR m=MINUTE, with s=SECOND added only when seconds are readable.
h=6 m=24
